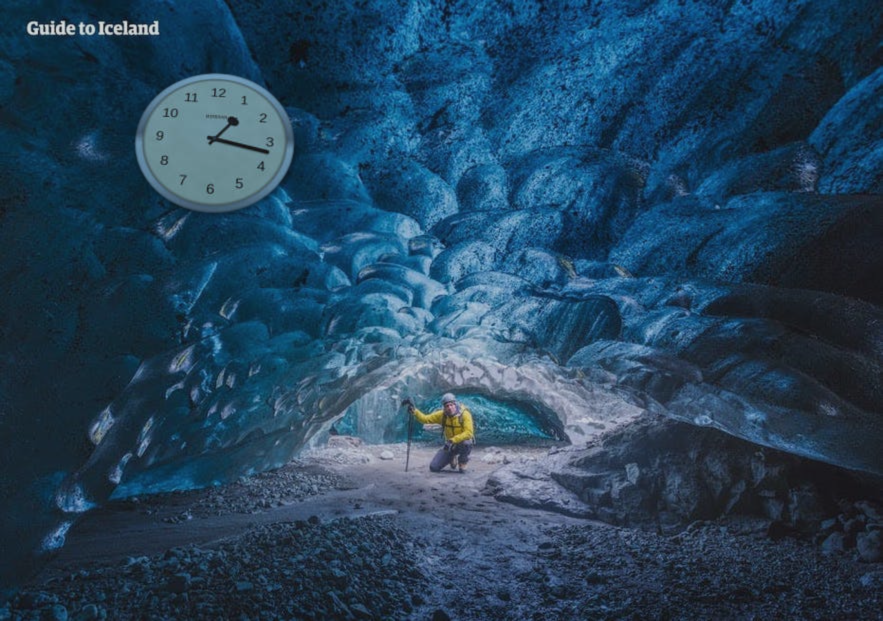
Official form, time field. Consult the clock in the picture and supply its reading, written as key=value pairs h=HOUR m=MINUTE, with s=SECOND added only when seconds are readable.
h=1 m=17
